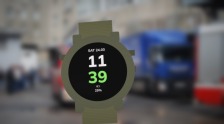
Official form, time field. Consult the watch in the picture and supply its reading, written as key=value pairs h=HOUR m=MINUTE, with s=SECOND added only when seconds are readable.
h=11 m=39
